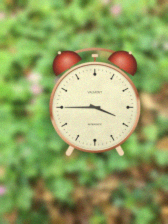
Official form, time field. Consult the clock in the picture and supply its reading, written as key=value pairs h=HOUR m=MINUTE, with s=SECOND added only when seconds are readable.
h=3 m=45
